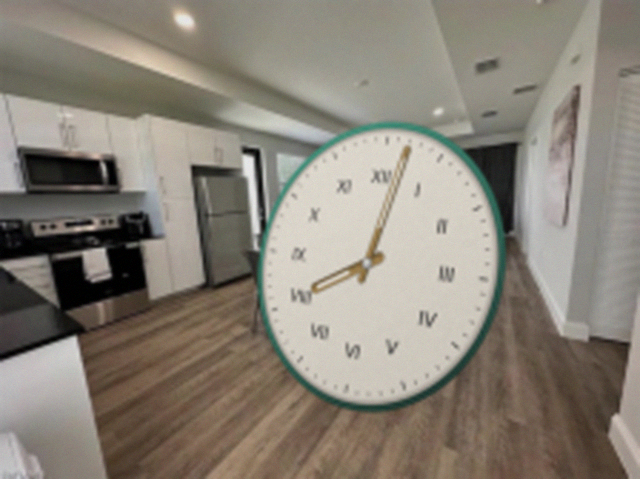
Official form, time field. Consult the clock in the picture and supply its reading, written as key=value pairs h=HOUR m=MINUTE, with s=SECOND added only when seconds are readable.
h=8 m=2
